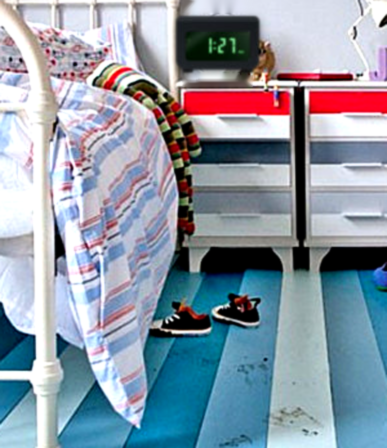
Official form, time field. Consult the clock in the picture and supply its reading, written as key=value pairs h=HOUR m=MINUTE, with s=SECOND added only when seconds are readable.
h=1 m=27
